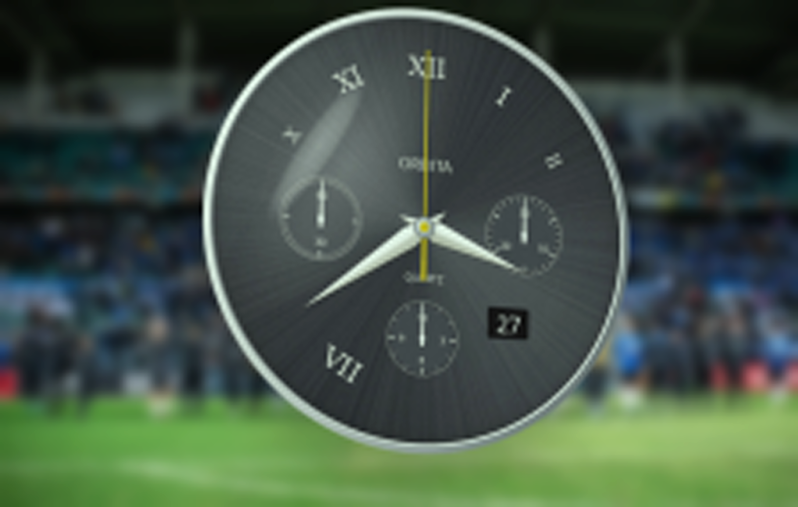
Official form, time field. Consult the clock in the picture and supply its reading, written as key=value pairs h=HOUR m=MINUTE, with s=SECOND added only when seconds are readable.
h=3 m=39
